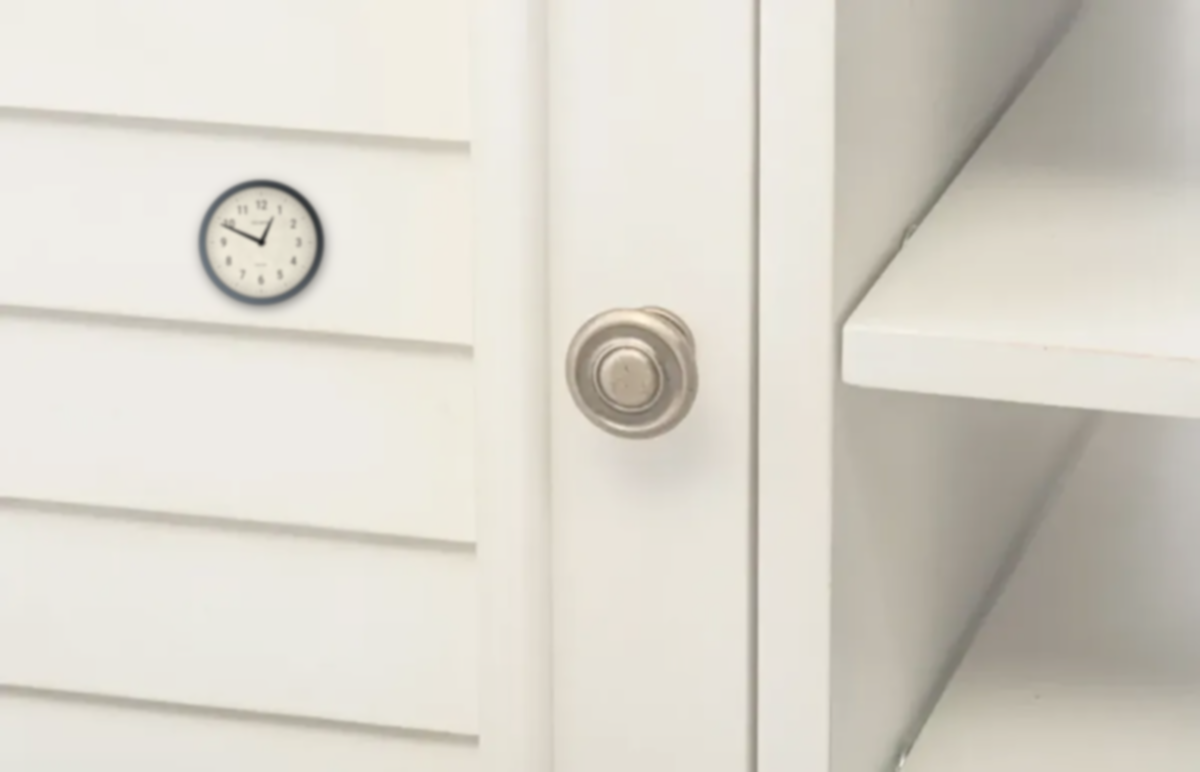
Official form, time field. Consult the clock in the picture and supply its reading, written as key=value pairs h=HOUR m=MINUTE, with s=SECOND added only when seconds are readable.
h=12 m=49
